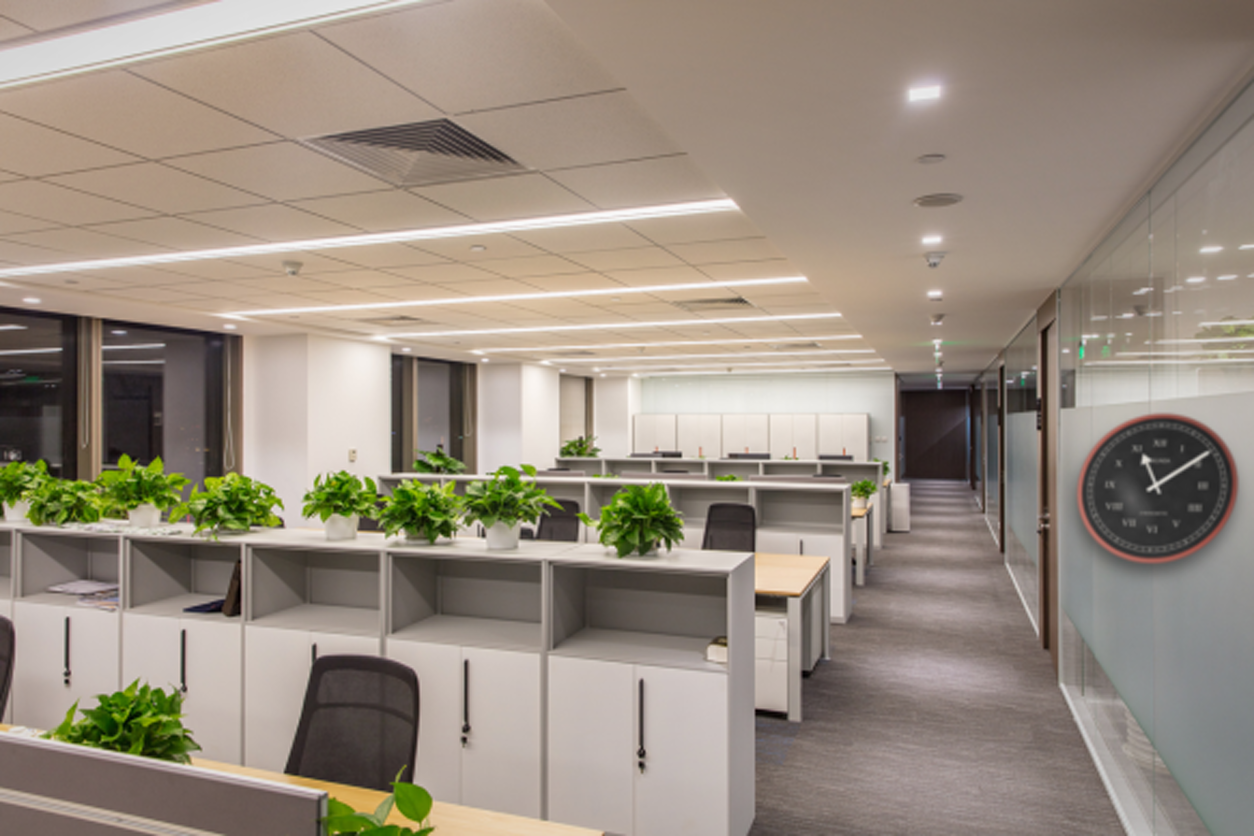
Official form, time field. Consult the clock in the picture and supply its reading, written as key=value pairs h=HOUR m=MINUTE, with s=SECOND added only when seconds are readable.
h=11 m=9
